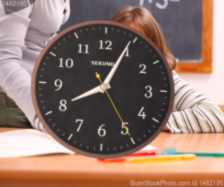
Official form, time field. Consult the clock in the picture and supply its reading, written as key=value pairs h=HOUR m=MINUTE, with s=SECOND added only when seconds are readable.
h=8 m=4 s=25
